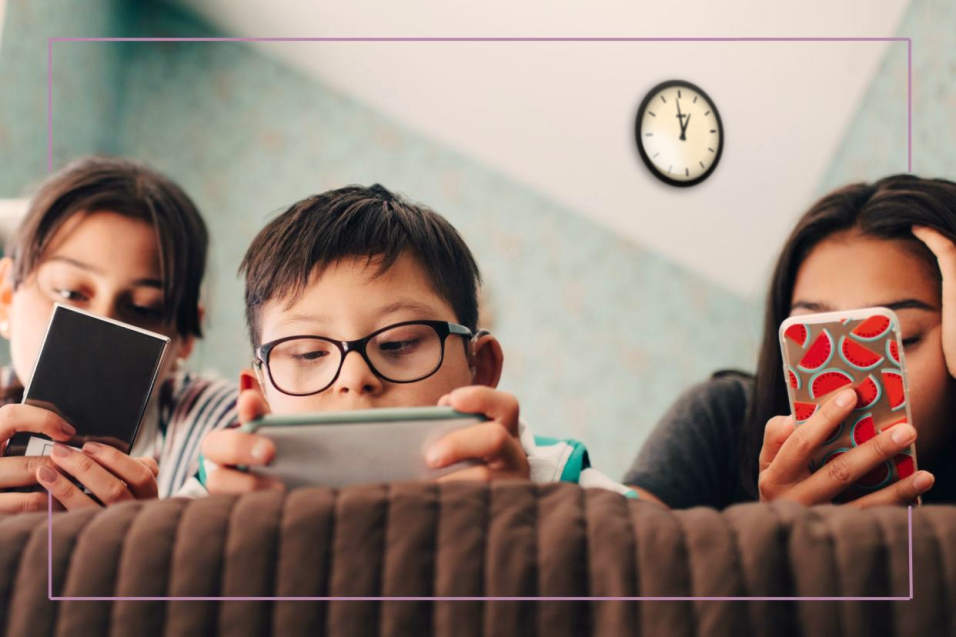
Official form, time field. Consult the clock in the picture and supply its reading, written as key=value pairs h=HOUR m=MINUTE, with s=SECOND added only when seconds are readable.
h=12 m=59
